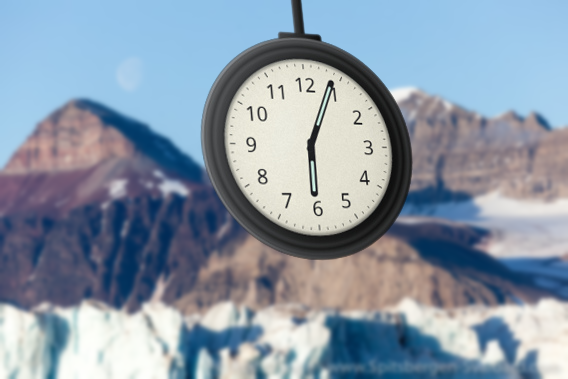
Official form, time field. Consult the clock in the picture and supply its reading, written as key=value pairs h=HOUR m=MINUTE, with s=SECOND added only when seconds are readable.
h=6 m=4
